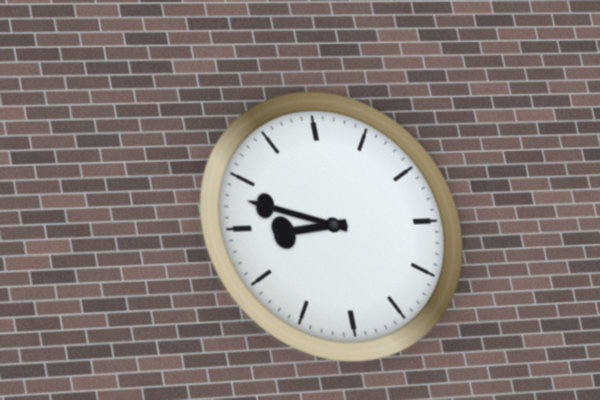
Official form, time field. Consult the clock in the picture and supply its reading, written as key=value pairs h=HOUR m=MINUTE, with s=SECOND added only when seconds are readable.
h=8 m=48
